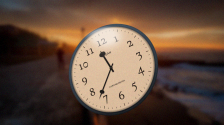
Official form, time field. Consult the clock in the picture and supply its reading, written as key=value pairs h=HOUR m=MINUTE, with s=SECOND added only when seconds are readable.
h=11 m=37
